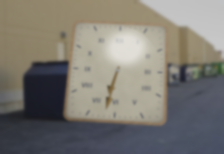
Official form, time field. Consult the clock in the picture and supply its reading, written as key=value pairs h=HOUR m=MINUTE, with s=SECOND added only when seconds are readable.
h=6 m=32
